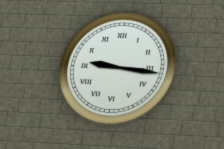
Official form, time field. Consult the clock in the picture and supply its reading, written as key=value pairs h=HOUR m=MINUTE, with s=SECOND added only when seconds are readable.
h=9 m=16
